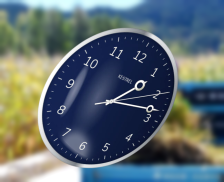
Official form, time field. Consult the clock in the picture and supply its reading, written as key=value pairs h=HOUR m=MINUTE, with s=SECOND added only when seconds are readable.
h=1 m=13 s=10
